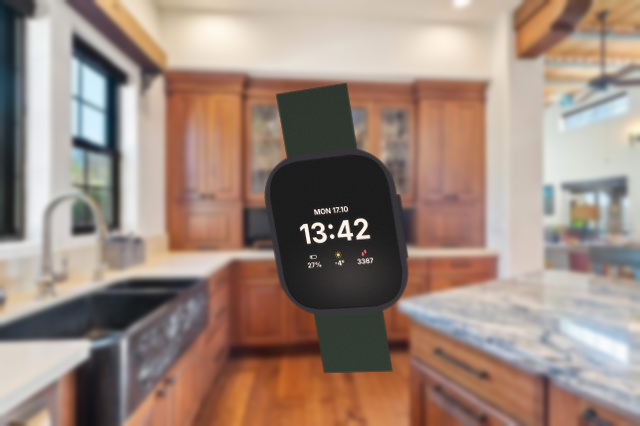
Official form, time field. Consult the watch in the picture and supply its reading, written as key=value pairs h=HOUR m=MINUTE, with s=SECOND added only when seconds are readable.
h=13 m=42
